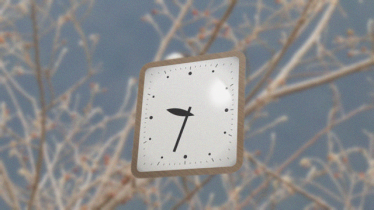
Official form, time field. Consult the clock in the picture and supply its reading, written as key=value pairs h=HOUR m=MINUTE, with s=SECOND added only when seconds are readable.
h=9 m=33
